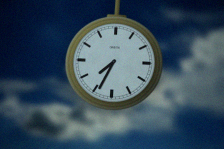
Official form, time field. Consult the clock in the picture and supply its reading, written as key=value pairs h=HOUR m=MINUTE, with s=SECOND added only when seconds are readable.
h=7 m=34
